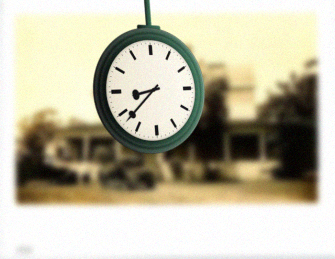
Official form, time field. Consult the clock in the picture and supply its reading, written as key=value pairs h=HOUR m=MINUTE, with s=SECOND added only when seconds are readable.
h=8 m=38
